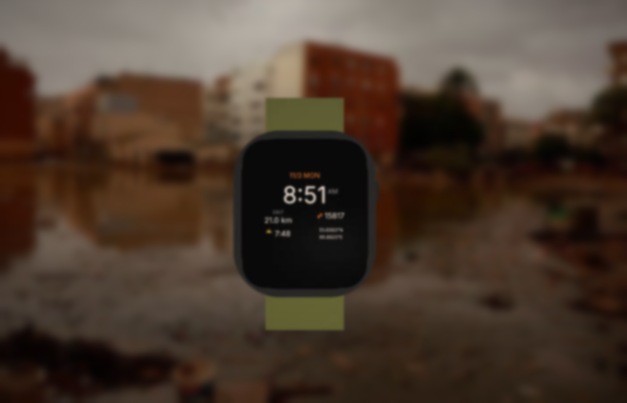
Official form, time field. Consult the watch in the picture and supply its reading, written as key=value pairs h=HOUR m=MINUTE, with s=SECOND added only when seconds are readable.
h=8 m=51
